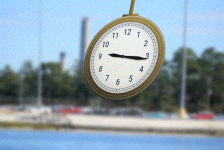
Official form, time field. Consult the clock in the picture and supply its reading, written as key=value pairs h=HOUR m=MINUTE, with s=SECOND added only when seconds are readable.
h=9 m=16
